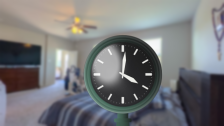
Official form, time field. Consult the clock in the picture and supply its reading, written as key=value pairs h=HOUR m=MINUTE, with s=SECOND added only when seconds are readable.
h=4 m=1
